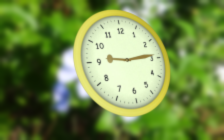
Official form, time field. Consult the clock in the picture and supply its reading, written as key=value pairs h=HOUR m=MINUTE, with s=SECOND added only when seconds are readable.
h=9 m=14
